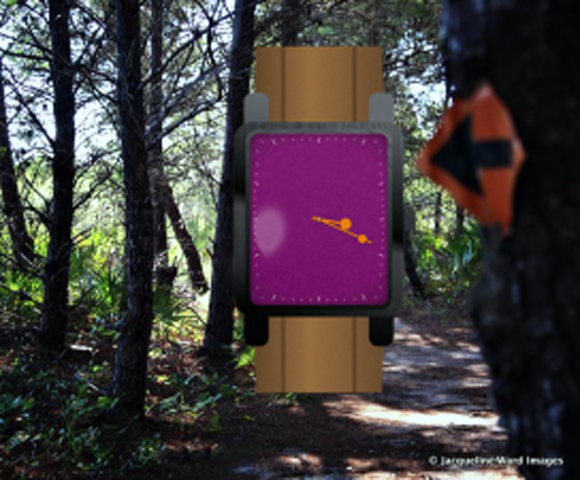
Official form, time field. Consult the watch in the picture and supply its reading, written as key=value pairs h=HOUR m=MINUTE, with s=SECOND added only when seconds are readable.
h=3 m=19
